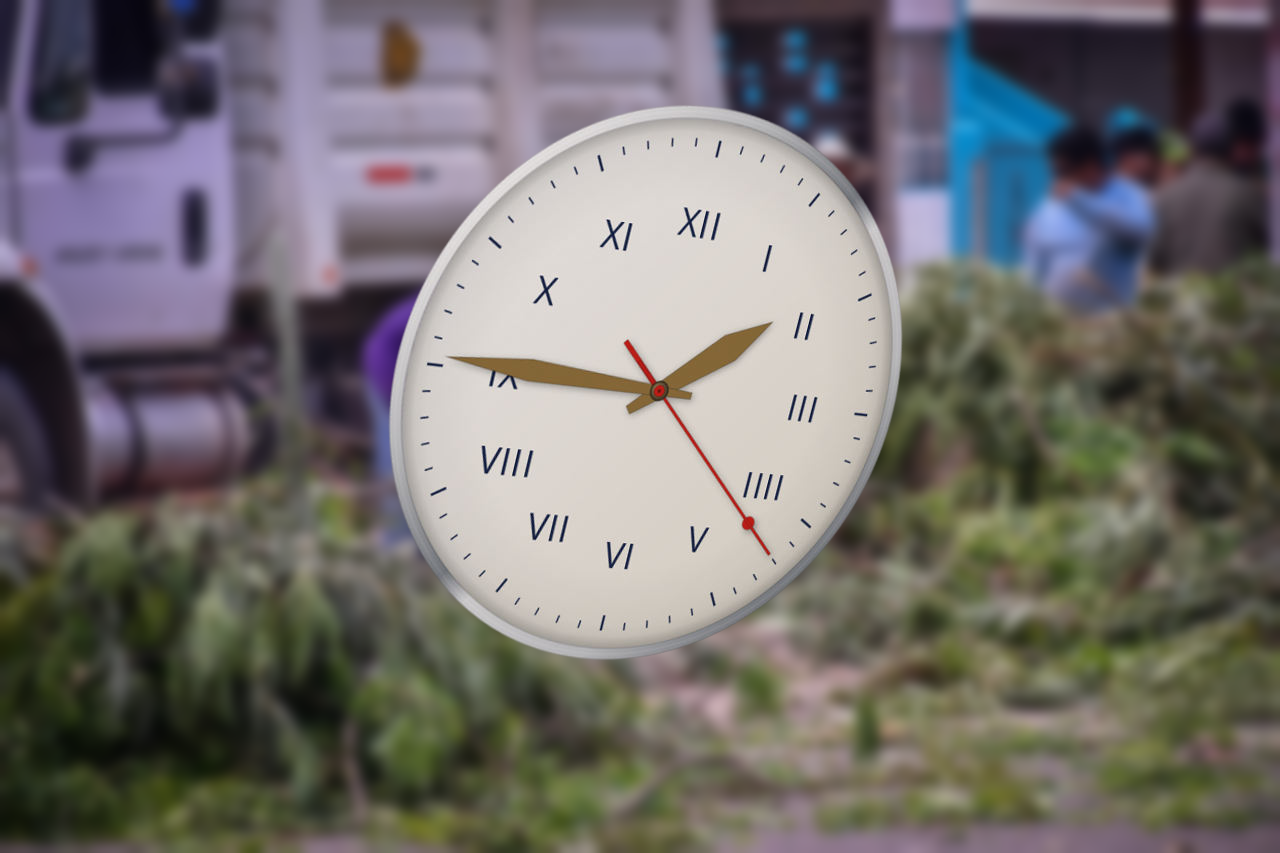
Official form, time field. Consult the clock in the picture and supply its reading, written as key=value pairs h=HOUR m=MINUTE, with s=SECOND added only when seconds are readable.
h=1 m=45 s=22
